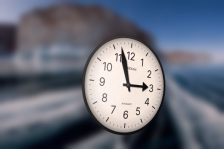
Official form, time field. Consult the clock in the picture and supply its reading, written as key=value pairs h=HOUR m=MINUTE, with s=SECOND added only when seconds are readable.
h=2 m=57
